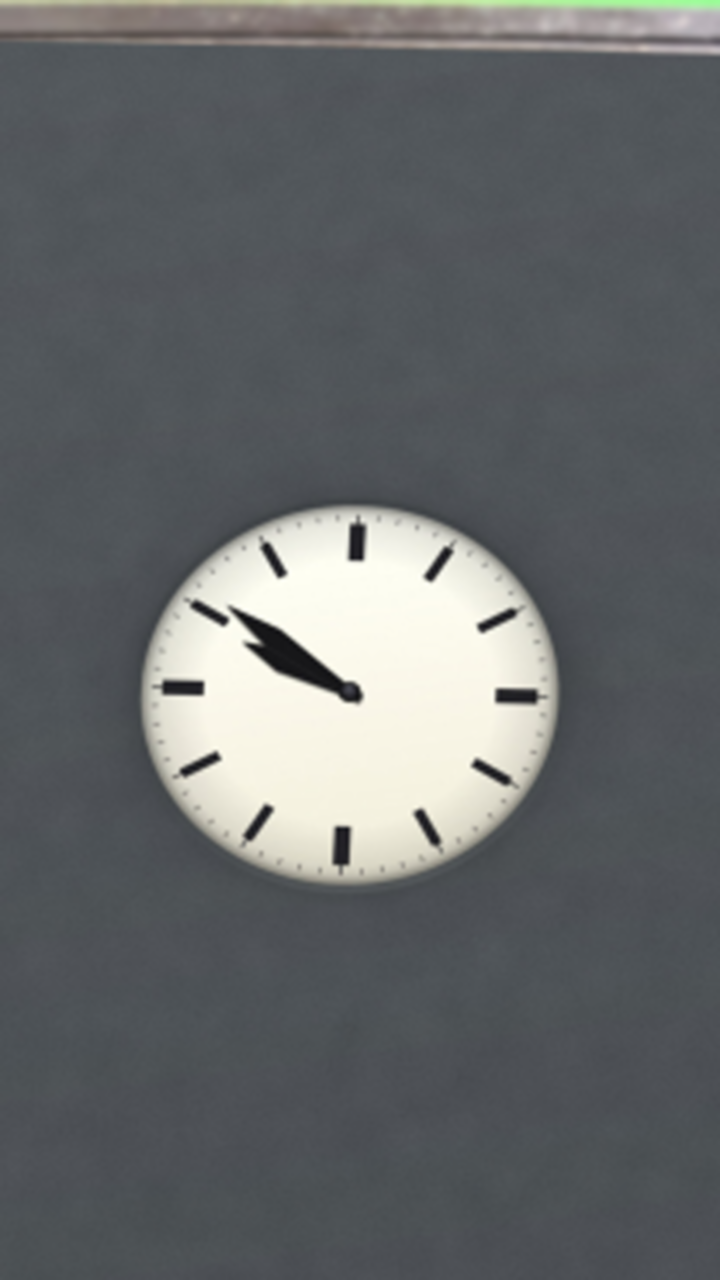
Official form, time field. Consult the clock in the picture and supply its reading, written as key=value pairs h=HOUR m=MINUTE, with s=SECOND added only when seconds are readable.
h=9 m=51
